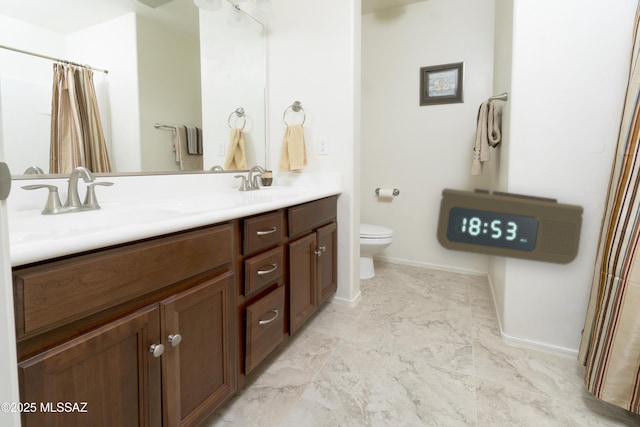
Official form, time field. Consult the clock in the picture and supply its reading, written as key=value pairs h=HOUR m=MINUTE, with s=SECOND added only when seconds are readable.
h=18 m=53
